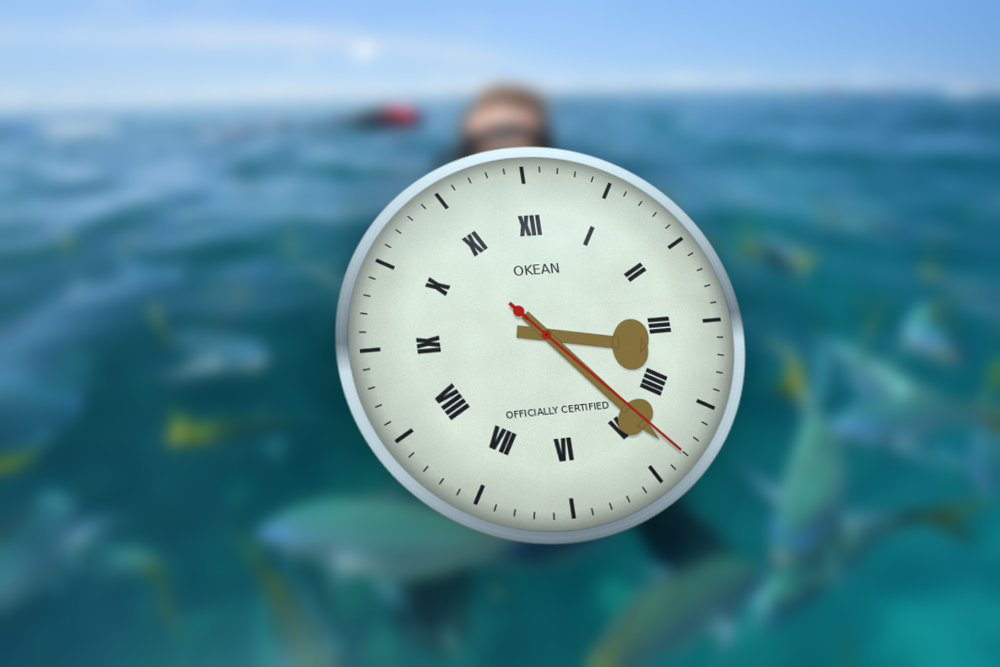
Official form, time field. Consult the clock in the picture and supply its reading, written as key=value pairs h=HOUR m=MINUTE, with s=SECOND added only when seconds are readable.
h=3 m=23 s=23
